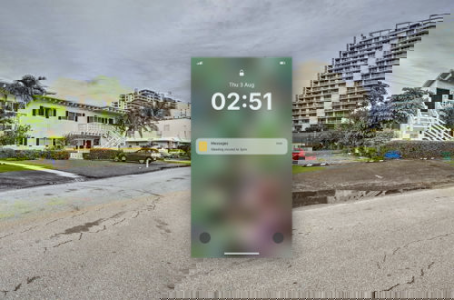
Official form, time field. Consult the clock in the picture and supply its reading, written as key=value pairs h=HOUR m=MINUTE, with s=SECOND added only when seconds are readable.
h=2 m=51
